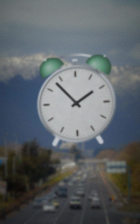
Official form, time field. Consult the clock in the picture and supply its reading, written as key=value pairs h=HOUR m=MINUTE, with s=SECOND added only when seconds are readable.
h=1 m=53
